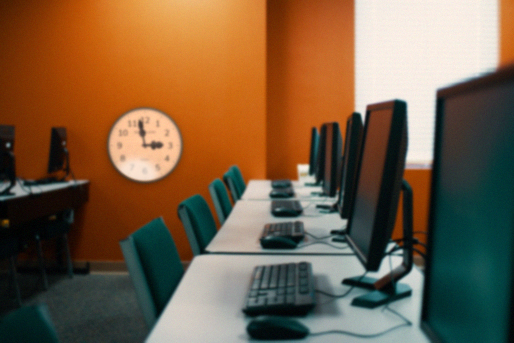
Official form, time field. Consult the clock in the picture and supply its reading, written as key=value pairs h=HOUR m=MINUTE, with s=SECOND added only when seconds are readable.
h=2 m=58
